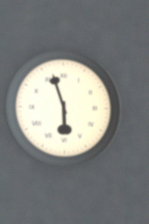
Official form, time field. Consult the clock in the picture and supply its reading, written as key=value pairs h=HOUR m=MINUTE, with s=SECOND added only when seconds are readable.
h=5 m=57
